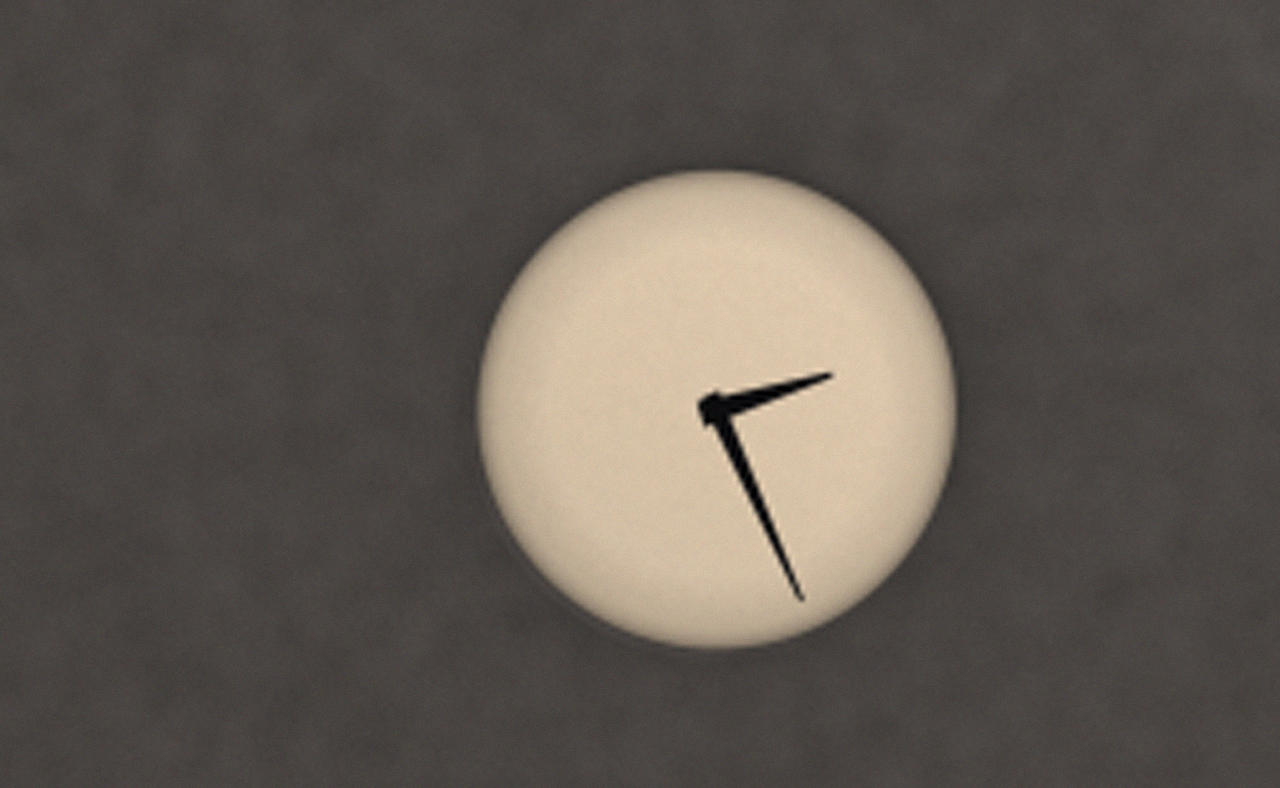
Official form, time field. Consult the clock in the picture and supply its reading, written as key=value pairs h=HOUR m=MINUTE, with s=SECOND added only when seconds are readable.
h=2 m=26
